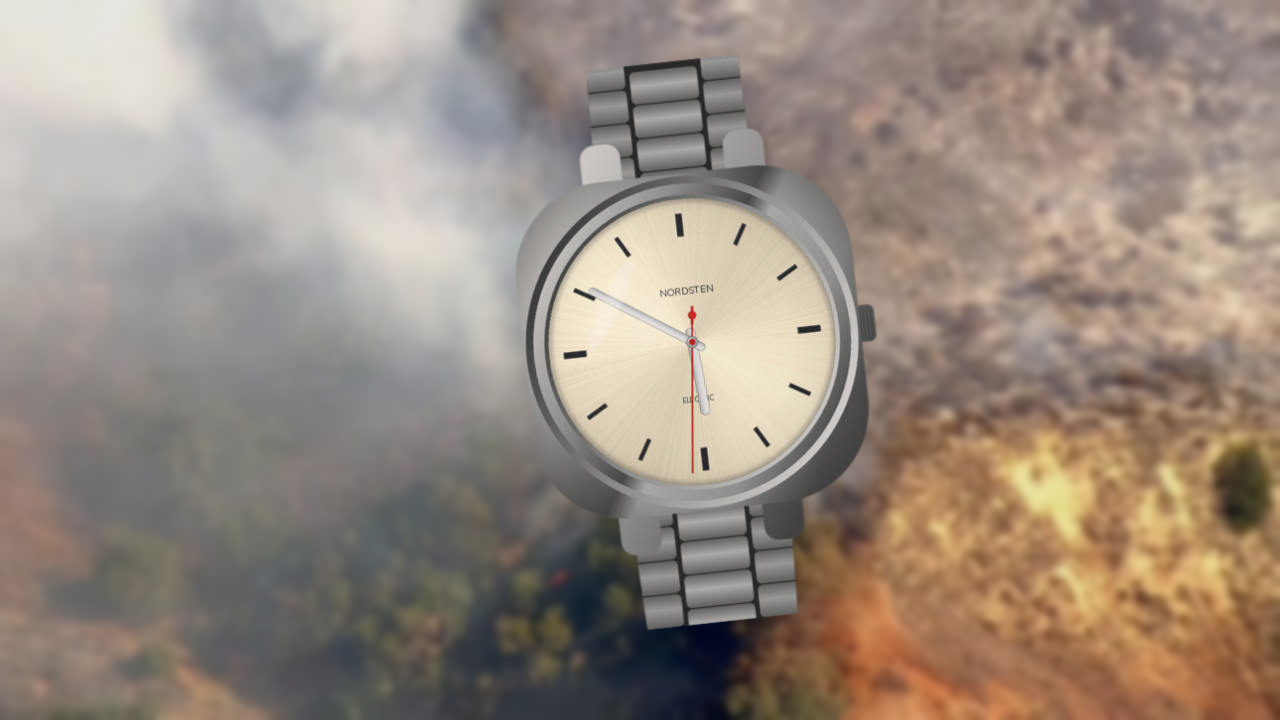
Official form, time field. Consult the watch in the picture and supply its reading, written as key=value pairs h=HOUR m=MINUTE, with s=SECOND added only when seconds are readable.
h=5 m=50 s=31
